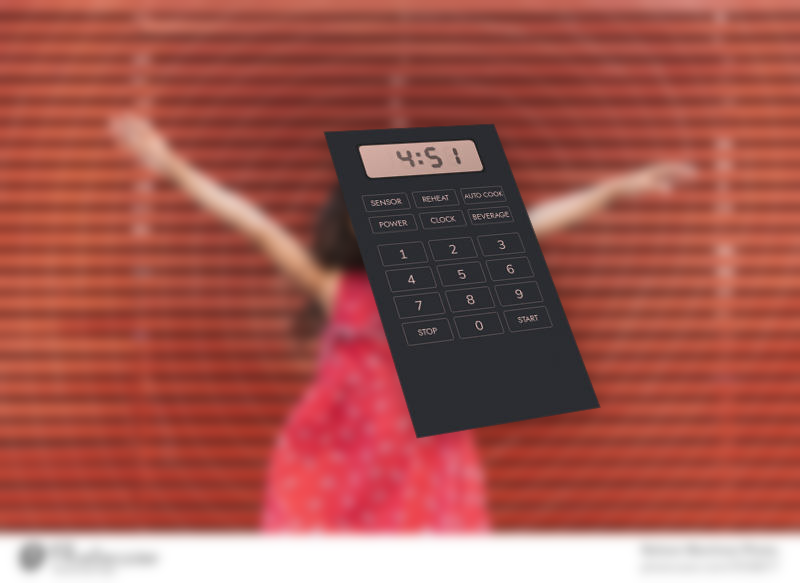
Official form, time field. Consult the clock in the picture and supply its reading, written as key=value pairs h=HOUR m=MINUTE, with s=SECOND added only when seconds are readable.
h=4 m=51
